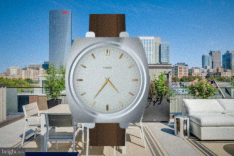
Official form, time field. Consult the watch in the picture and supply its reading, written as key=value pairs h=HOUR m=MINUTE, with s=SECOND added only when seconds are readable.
h=4 m=36
